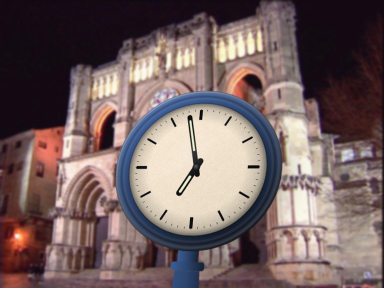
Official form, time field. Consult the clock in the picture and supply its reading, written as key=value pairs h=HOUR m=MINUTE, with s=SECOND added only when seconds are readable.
h=6 m=58
